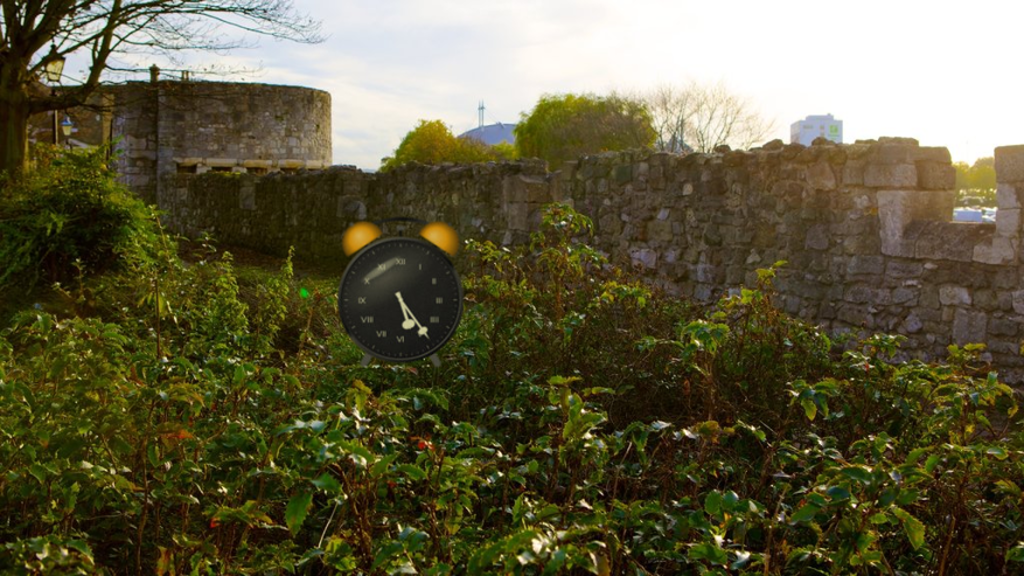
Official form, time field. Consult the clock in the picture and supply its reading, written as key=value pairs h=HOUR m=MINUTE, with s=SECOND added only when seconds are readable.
h=5 m=24
